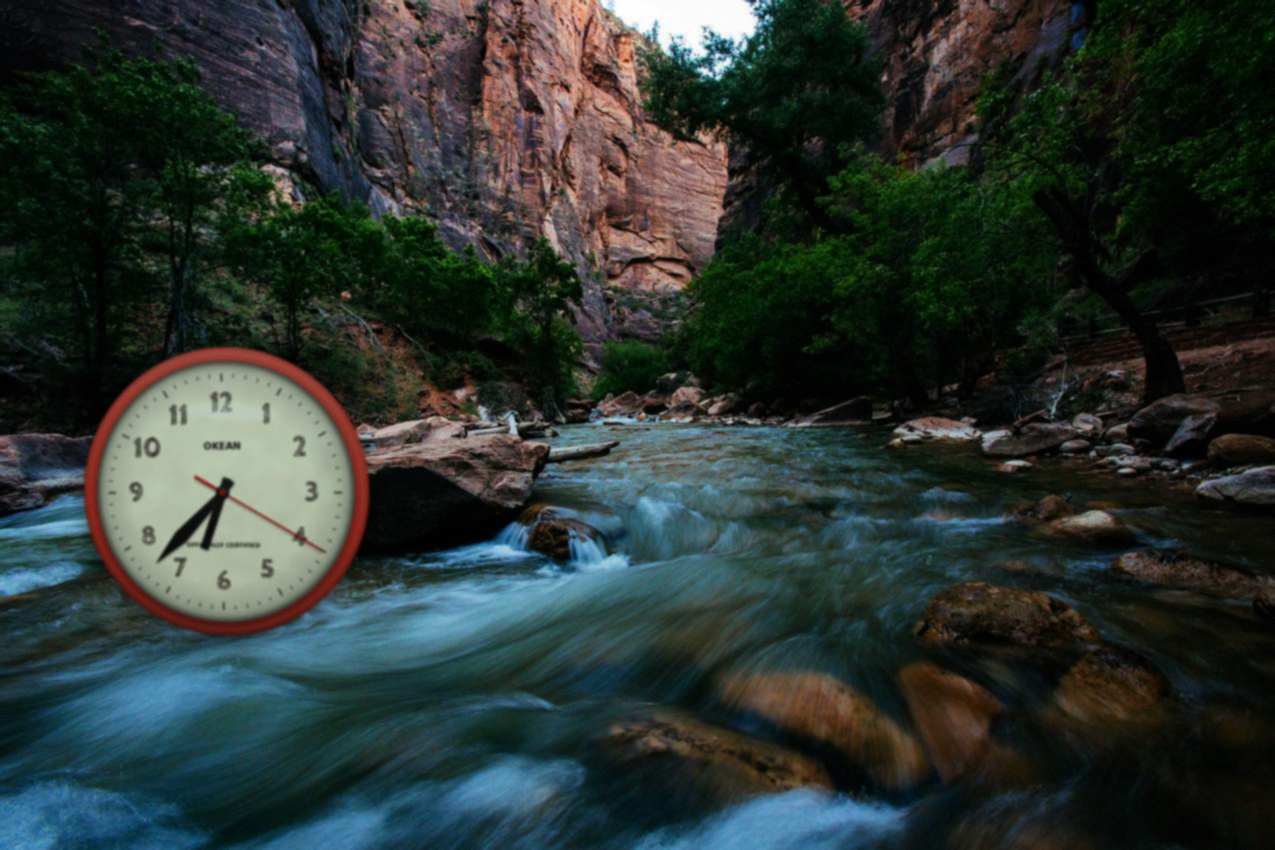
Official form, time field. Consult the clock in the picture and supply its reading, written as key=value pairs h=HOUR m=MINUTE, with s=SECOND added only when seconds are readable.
h=6 m=37 s=20
